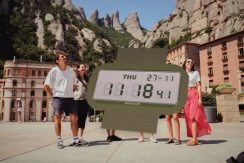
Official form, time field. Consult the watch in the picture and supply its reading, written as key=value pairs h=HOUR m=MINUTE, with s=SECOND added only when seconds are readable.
h=11 m=18 s=41
